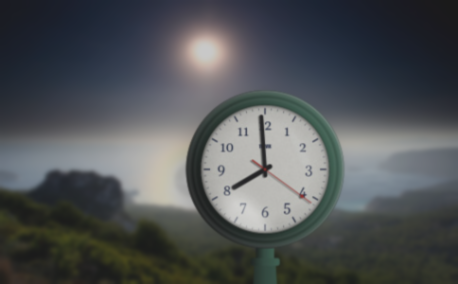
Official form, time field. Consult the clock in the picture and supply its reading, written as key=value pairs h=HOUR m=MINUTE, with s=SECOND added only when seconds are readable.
h=7 m=59 s=21
